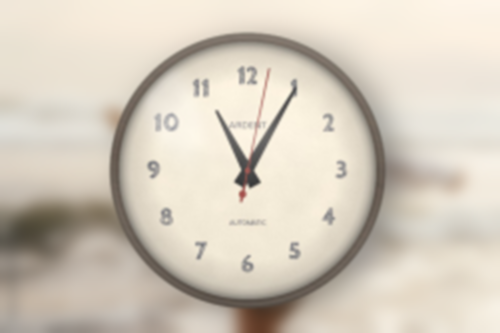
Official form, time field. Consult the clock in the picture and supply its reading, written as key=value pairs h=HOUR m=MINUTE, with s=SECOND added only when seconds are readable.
h=11 m=5 s=2
